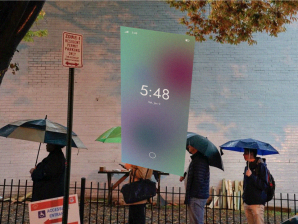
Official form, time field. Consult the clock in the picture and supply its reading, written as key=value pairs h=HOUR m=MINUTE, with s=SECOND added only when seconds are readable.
h=5 m=48
